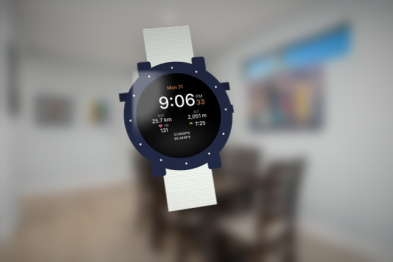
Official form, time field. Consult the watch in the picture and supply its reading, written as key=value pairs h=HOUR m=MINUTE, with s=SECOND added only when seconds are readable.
h=9 m=6
